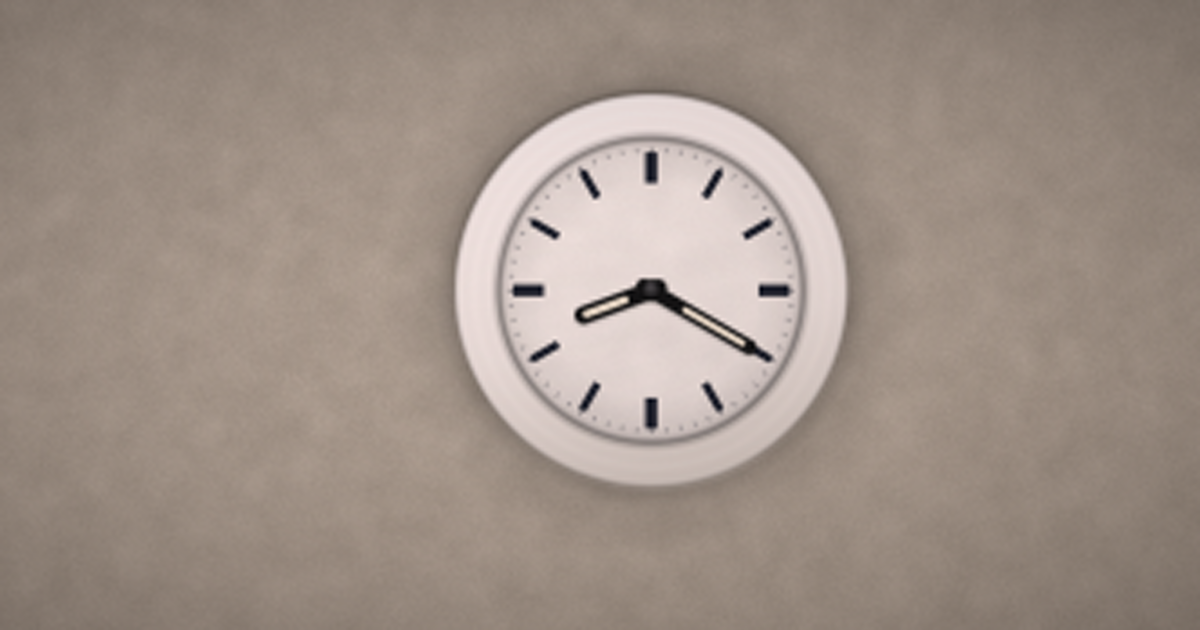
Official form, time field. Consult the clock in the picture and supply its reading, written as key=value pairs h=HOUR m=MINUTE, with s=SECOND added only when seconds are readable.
h=8 m=20
